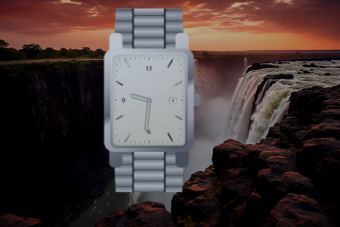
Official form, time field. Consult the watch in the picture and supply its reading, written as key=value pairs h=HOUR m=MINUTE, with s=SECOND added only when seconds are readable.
h=9 m=31
